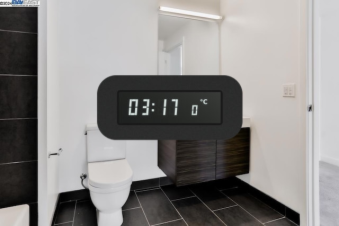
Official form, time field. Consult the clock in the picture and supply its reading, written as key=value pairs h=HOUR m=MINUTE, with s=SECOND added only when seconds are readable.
h=3 m=17
